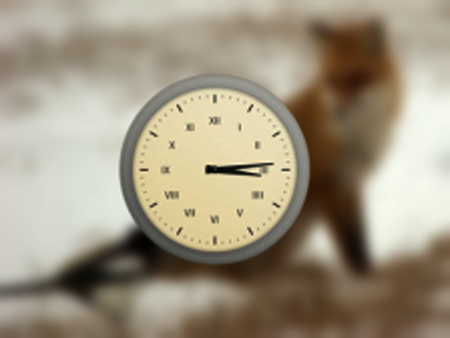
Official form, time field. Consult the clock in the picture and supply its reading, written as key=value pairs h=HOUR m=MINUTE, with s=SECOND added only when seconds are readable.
h=3 m=14
